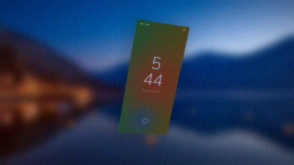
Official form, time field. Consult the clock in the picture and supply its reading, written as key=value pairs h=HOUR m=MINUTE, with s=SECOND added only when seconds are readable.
h=5 m=44
